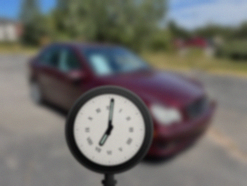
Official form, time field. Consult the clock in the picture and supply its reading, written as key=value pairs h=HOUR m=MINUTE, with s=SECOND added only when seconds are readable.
h=7 m=1
